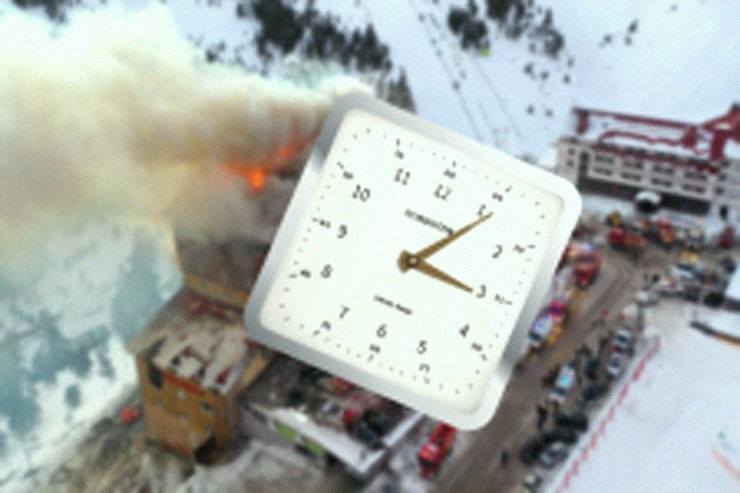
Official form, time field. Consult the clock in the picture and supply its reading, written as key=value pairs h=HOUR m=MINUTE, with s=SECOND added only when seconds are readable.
h=3 m=6
